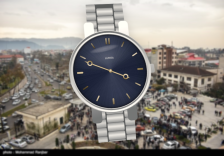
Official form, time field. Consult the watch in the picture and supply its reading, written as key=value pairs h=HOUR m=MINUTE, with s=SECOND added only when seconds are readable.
h=3 m=49
